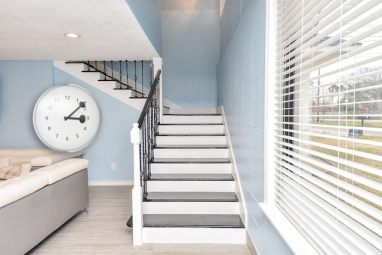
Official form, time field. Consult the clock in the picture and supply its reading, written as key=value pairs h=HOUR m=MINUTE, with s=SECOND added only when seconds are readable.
h=3 m=8
